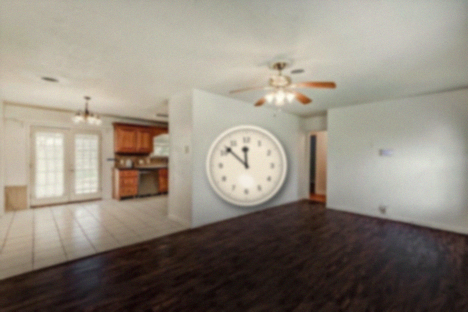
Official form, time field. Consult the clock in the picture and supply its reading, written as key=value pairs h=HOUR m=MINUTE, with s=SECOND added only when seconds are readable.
h=11 m=52
